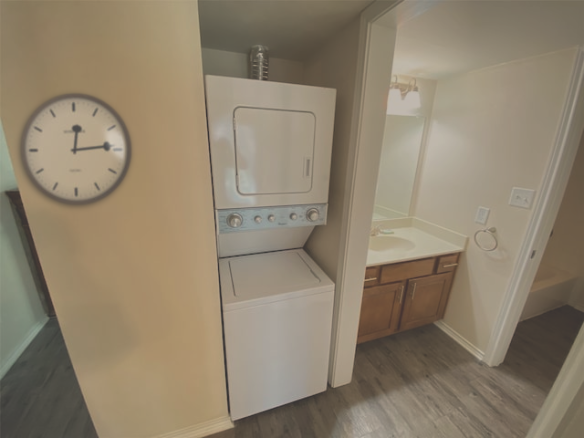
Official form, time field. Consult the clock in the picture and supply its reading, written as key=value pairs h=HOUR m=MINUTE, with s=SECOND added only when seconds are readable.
h=12 m=14
